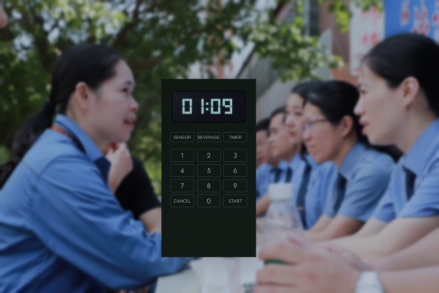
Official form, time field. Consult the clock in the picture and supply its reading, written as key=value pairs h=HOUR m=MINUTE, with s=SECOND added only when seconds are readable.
h=1 m=9
